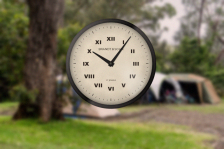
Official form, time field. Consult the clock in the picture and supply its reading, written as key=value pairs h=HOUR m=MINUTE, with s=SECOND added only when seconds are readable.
h=10 m=6
